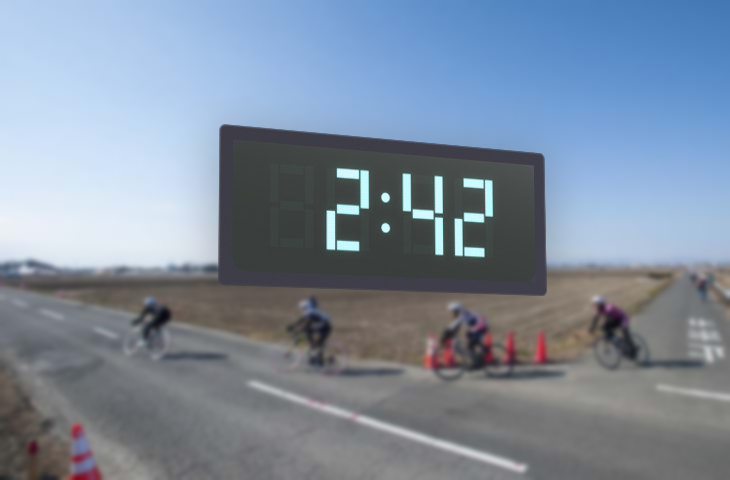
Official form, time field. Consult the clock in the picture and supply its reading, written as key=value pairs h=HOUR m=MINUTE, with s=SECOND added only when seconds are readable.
h=2 m=42
